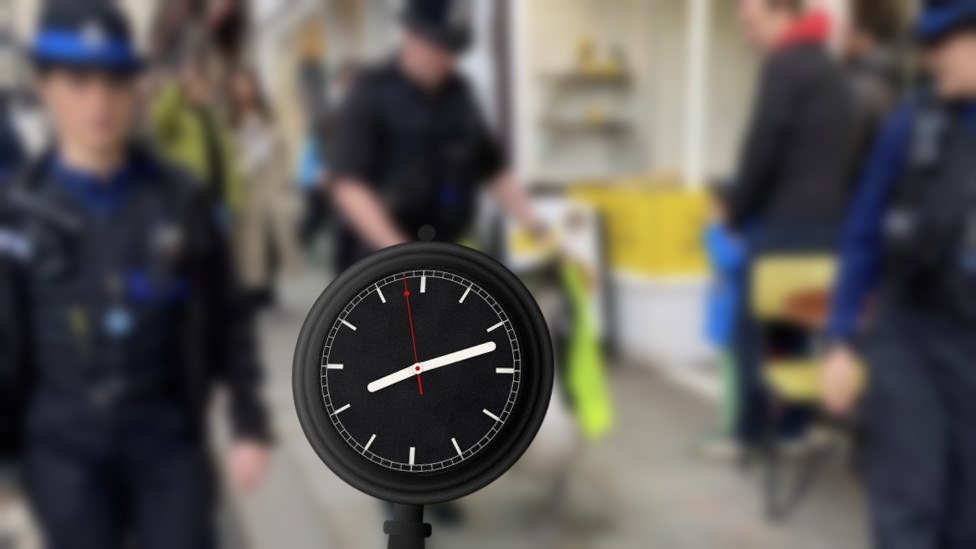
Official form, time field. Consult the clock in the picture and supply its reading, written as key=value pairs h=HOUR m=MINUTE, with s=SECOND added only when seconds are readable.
h=8 m=11 s=58
